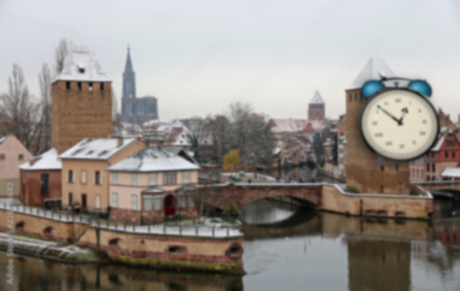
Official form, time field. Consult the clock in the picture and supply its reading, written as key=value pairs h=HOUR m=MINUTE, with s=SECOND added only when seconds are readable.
h=12 m=52
